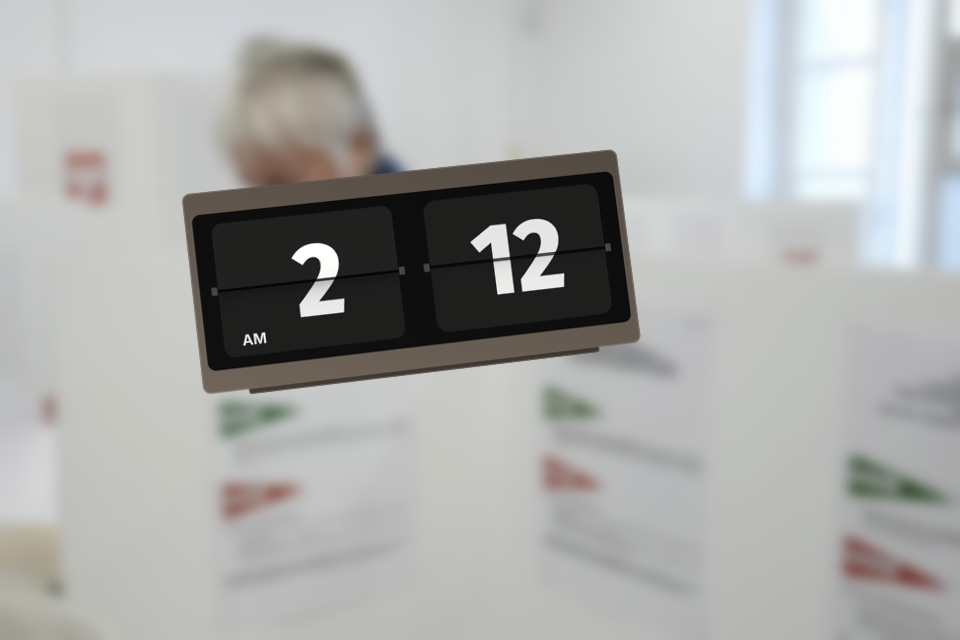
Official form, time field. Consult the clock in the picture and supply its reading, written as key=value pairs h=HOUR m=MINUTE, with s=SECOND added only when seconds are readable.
h=2 m=12
